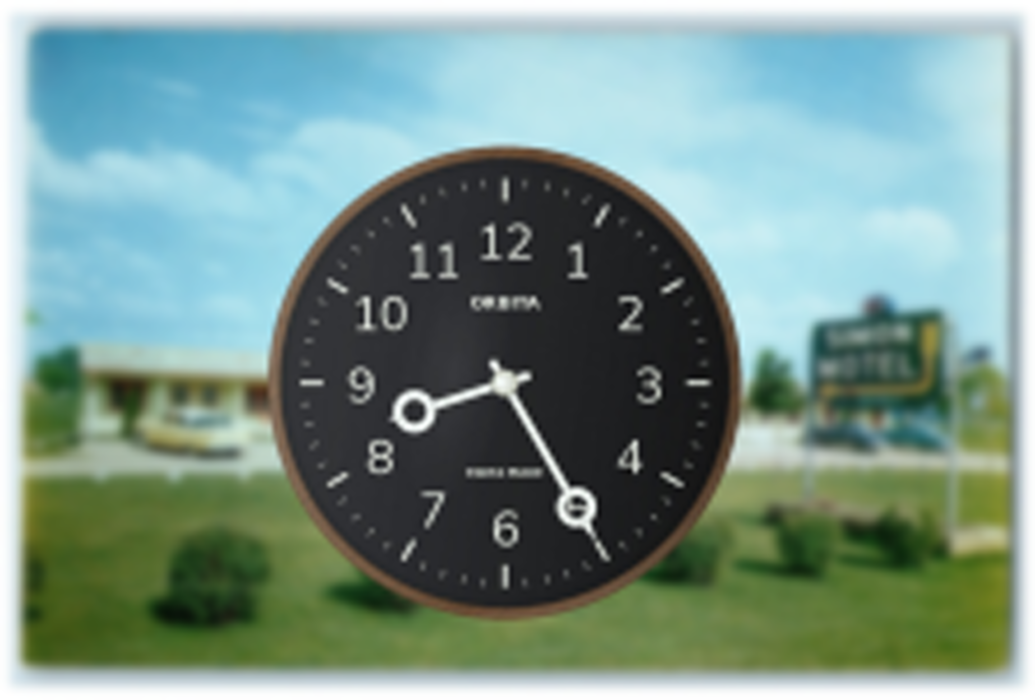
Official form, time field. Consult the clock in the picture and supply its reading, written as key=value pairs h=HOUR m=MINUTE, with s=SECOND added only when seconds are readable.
h=8 m=25
